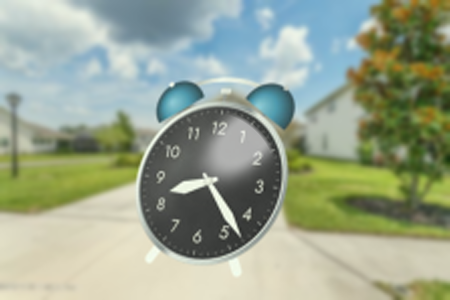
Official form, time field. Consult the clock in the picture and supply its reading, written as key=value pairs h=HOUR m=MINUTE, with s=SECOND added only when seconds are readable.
h=8 m=23
